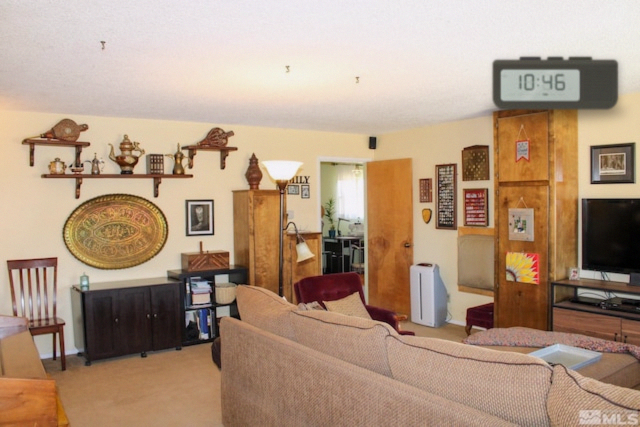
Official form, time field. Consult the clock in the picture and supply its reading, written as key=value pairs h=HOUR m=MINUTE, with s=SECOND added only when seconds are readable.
h=10 m=46
